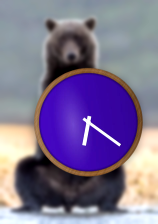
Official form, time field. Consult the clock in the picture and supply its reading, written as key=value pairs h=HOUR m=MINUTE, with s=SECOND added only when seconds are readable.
h=6 m=21
